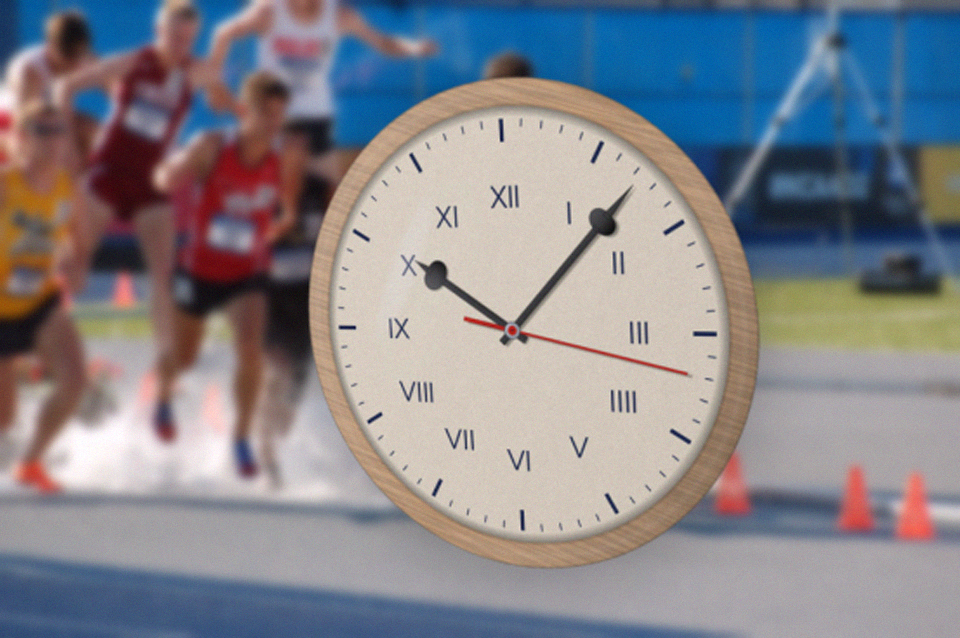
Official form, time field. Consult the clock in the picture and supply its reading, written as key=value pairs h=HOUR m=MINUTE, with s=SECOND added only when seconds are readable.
h=10 m=7 s=17
